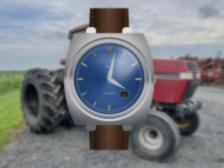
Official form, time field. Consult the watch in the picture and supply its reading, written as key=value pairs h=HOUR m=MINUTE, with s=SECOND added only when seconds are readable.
h=4 m=2
